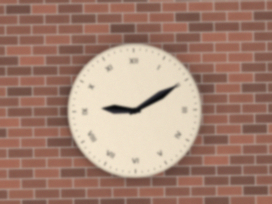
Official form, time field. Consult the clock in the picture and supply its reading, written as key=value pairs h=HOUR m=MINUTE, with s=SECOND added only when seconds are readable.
h=9 m=10
